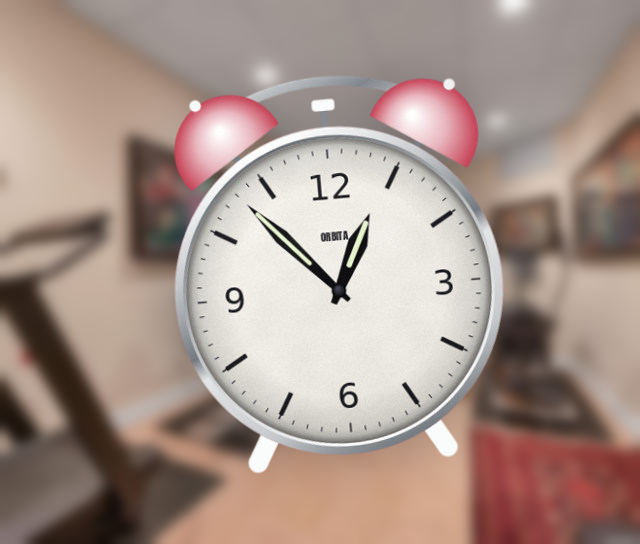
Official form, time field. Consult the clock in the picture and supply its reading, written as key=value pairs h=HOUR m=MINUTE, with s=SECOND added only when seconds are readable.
h=12 m=53
